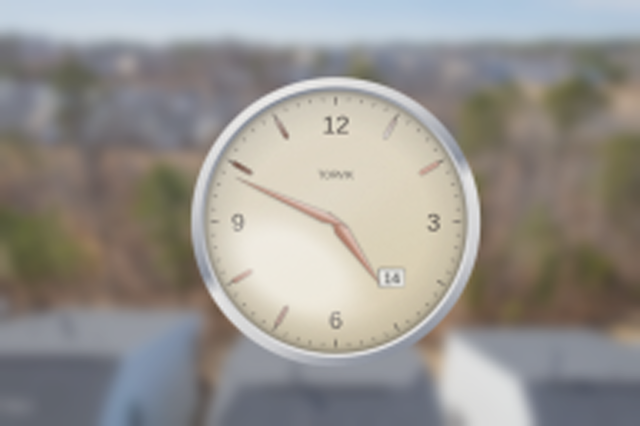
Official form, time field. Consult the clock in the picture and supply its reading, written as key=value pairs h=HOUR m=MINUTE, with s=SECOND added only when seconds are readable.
h=4 m=49
